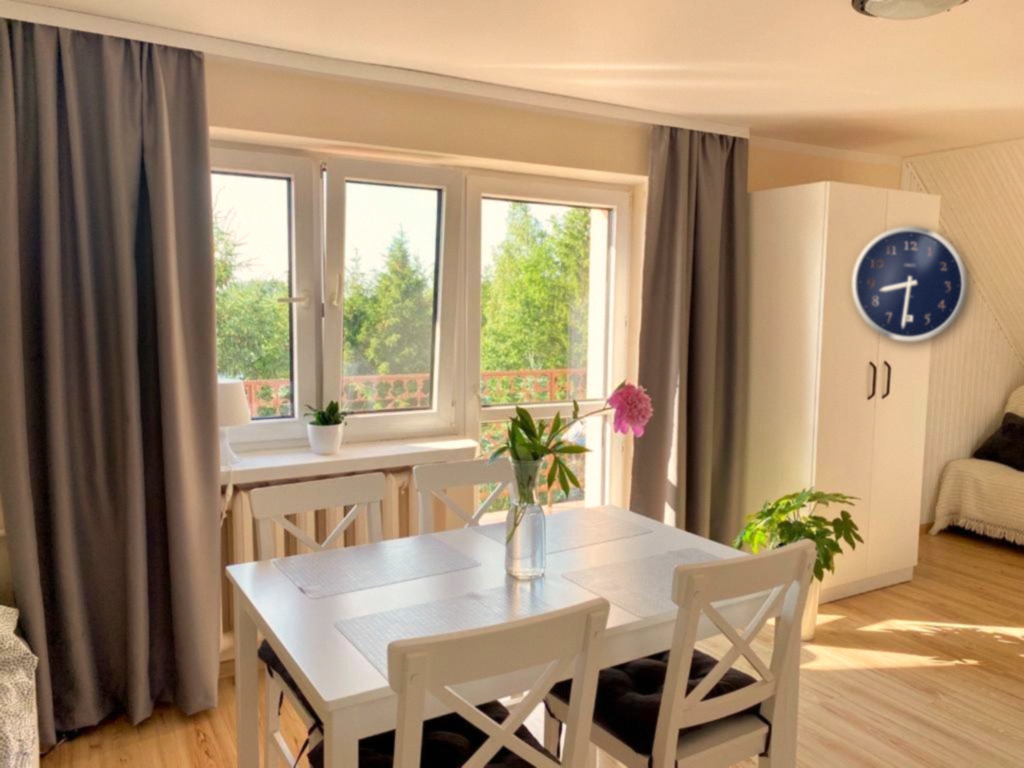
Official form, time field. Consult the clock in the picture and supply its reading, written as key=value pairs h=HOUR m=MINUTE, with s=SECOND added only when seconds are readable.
h=8 m=31
